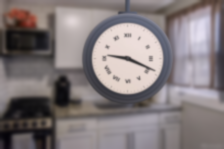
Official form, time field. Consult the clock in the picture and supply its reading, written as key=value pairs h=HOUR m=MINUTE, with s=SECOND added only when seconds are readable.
h=9 m=19
